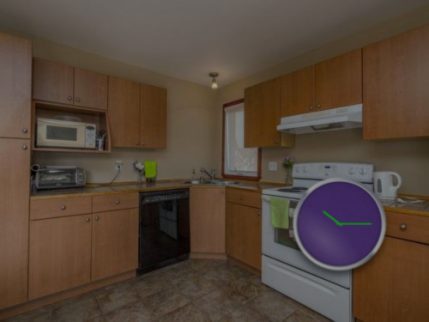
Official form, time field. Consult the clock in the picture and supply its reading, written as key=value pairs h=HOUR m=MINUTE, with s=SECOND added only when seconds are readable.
h=10 m=15
